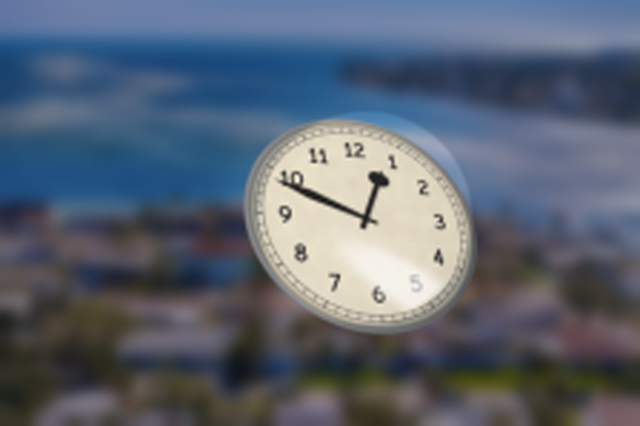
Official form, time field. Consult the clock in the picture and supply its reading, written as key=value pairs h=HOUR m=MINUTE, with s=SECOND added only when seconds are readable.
h=12 m=49
